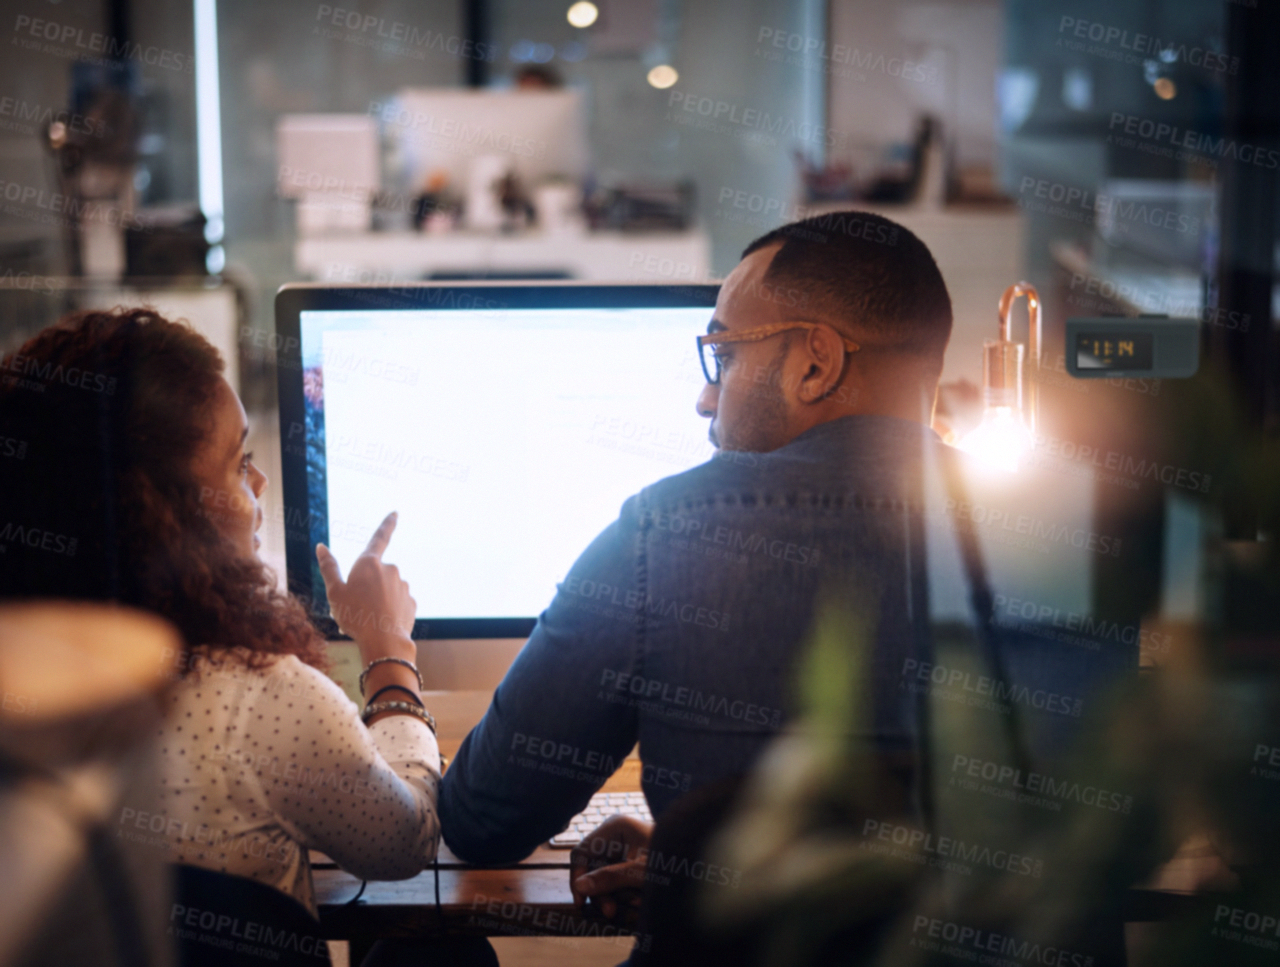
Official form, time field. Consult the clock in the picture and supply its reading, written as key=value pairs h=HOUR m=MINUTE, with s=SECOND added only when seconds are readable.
h=11 m=14
